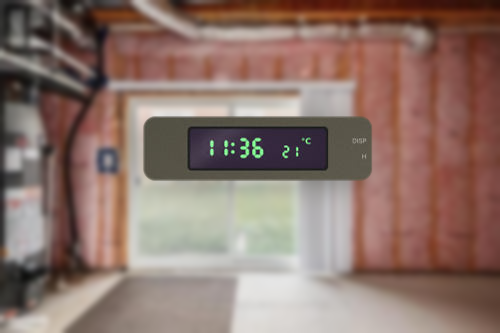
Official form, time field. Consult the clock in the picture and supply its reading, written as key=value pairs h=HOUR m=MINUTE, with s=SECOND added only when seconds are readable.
h=11 m=36
